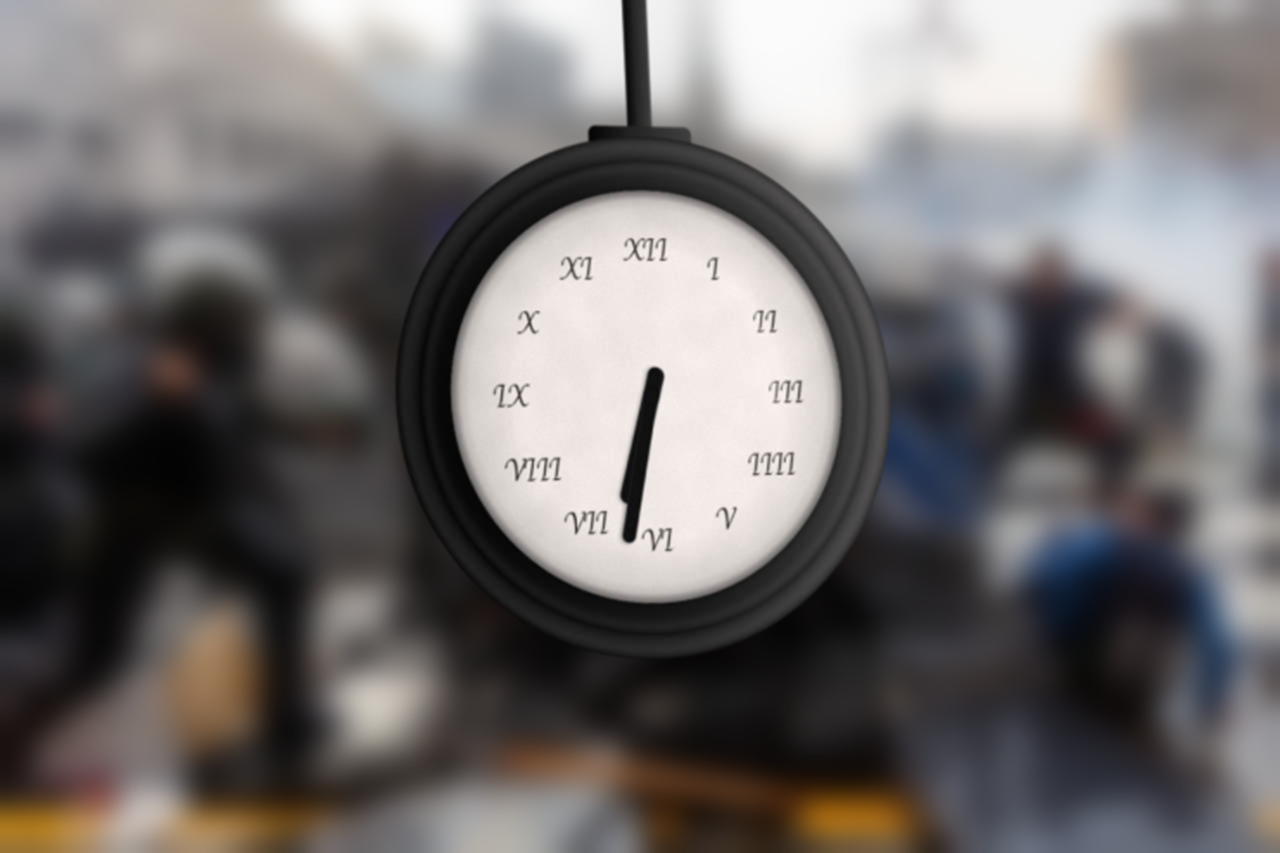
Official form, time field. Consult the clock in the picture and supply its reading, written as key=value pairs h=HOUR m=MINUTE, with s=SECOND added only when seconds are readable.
h=6 m=32
